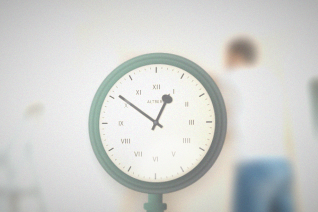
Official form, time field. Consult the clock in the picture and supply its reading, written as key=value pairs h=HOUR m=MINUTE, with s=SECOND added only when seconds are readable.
h=12 m=51
